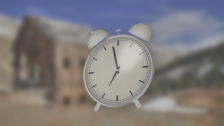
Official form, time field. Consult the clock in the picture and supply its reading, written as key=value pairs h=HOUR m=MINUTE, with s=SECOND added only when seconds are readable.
h=6 m=58
